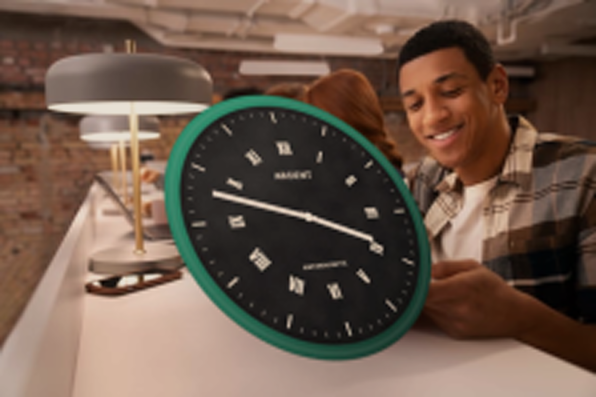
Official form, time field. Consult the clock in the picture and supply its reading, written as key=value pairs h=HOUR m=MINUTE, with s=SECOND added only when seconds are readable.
h=3 m=48
